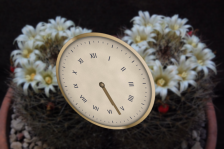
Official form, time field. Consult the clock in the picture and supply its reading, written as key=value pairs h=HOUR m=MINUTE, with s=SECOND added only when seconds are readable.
h=5 m=27
